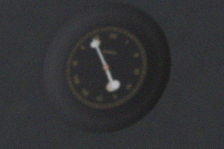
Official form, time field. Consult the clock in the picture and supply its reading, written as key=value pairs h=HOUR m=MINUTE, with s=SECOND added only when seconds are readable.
h=4 m=54
